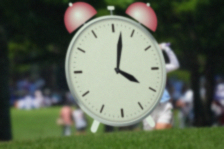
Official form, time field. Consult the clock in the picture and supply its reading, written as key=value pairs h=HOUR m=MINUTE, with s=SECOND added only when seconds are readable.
h=4 m=2
